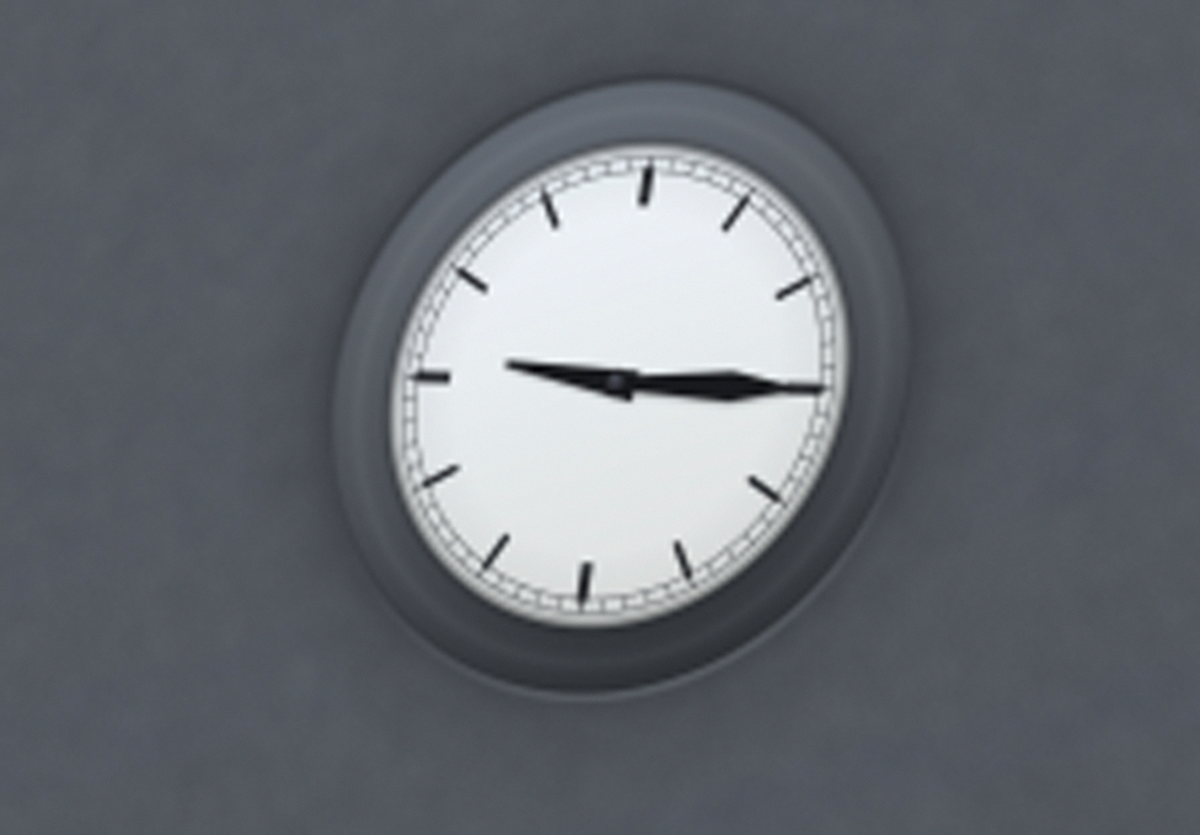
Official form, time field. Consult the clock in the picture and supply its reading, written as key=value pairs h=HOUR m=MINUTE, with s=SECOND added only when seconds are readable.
h=9 m=15
